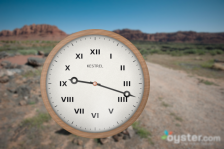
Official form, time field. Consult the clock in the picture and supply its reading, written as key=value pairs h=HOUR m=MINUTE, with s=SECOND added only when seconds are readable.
h=9 m=18
